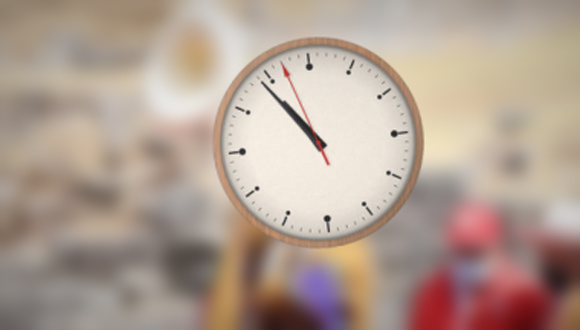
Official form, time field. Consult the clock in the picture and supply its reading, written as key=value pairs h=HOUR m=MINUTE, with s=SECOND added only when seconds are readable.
h=10 m=53 s=57
